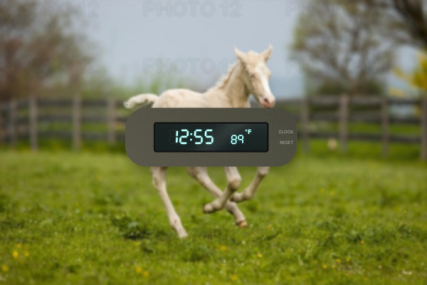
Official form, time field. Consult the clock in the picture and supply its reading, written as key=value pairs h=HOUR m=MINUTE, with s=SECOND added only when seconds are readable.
h=12 m=55
